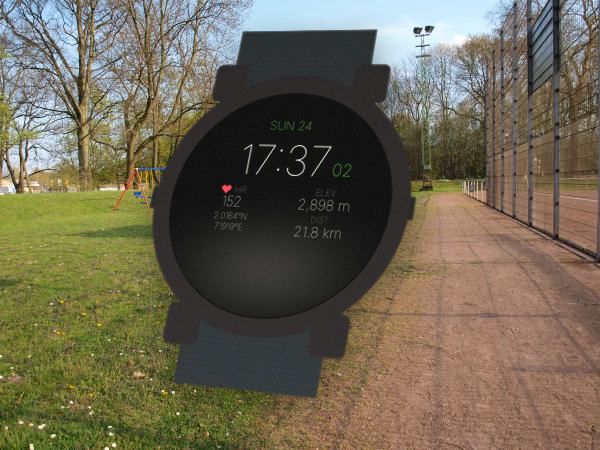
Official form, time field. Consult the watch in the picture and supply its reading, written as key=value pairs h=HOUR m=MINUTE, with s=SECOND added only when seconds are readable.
h=17 m=37 s=2
